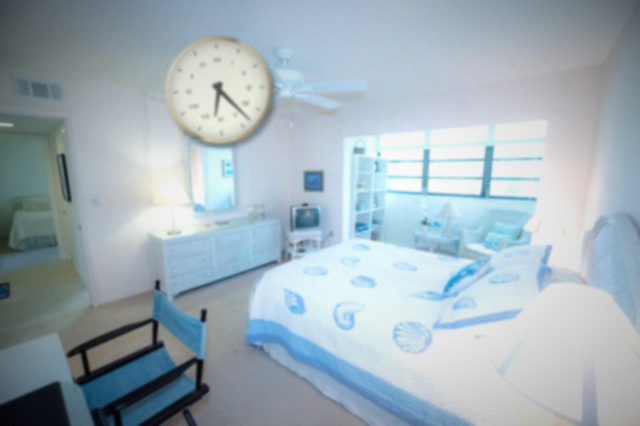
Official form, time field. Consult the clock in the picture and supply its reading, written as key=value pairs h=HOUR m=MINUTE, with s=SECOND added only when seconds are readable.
h=6 m=23
